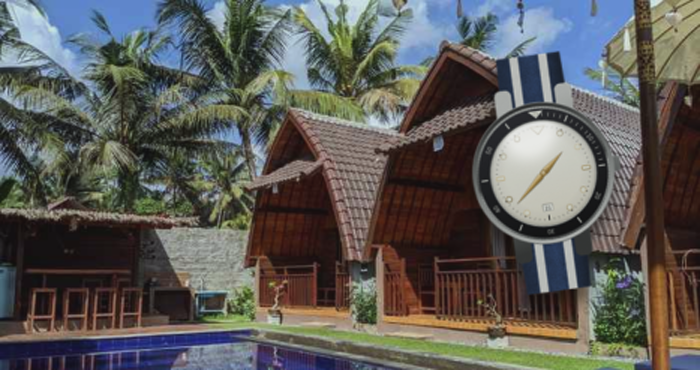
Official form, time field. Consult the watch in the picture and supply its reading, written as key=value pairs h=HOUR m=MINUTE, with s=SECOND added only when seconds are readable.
h=1 m=38
